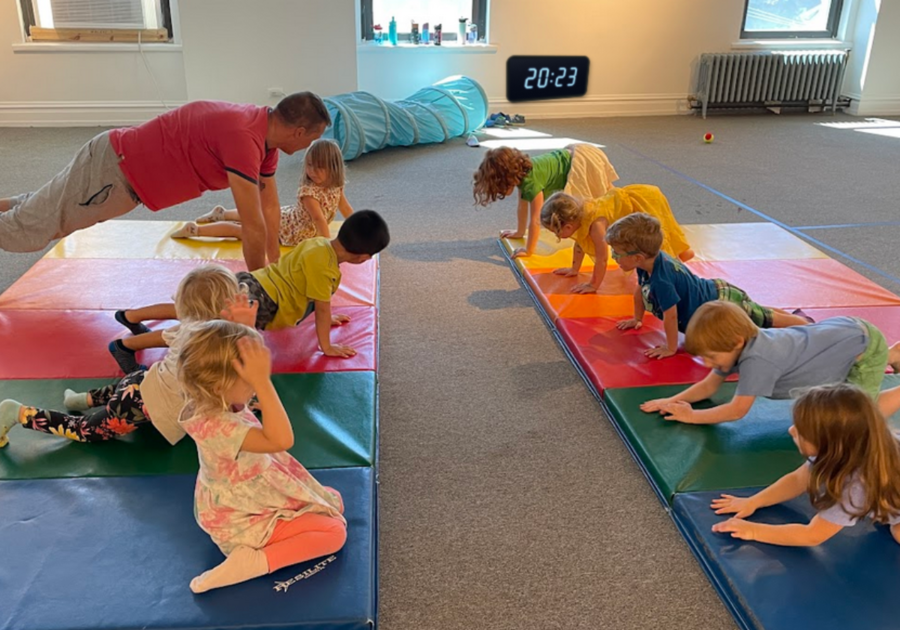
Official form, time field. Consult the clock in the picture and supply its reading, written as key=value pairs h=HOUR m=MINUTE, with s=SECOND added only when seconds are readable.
h=20 m=23
